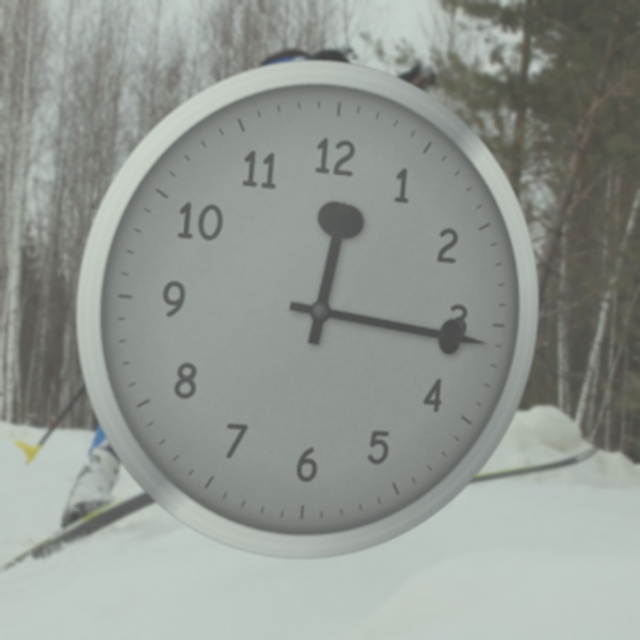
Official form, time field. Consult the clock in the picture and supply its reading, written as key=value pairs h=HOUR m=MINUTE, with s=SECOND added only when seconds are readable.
h=12 m=16
